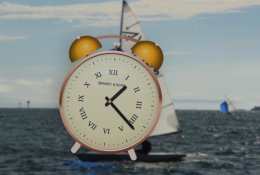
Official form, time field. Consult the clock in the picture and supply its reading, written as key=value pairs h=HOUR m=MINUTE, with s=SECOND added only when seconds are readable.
h=1 m=22
